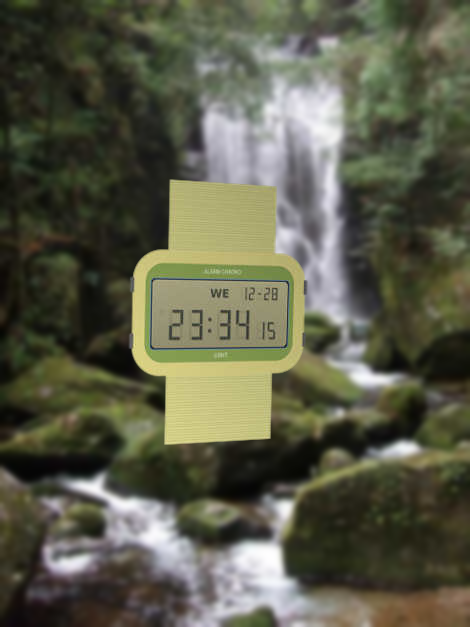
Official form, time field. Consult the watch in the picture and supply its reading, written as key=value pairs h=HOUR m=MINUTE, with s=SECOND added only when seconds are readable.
h=23 m=34 s=15
